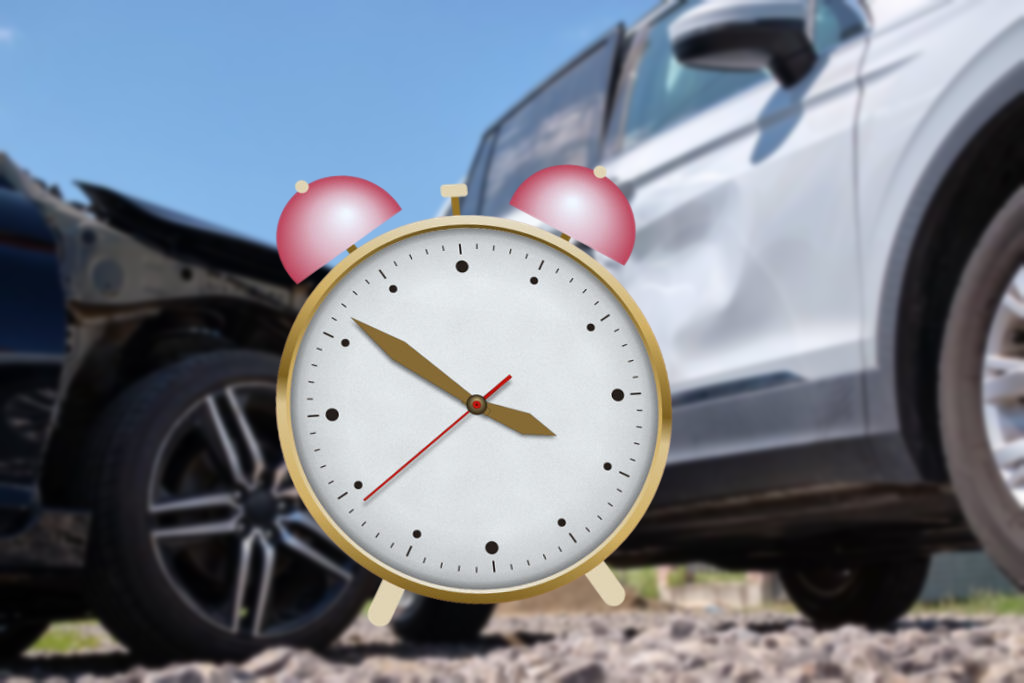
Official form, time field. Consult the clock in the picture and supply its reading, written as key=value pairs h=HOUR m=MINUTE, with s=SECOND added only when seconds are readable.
h=3 m=51 s=39
